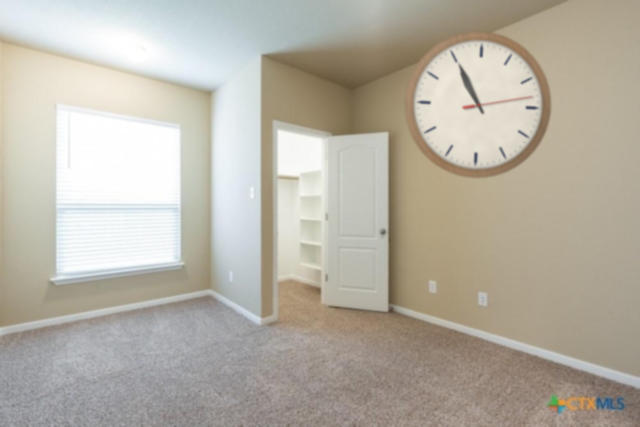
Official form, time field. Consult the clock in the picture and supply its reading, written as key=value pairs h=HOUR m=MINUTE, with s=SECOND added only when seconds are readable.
h=10 m=55 s=13
